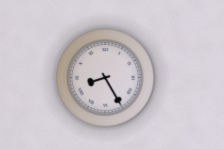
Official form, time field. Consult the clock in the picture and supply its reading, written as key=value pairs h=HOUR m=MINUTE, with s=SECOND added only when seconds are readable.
h=8 m=25
